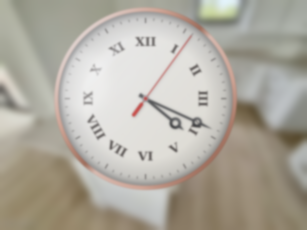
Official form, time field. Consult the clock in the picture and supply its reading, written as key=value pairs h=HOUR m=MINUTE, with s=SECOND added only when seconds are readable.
h=4 m=19 s=6
